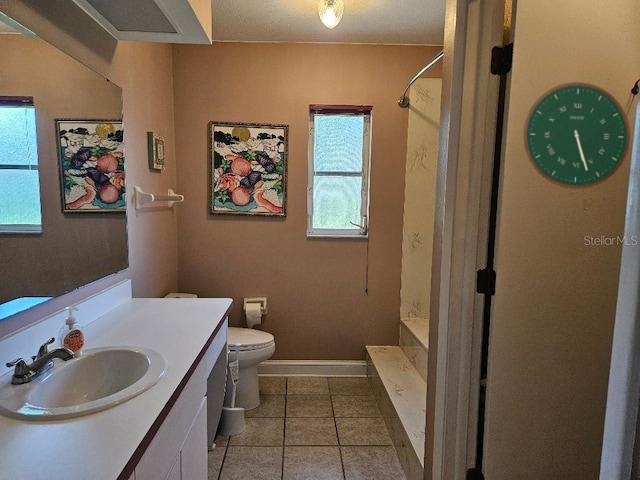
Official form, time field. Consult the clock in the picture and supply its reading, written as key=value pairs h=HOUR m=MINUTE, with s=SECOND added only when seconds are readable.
h=5 m=27
